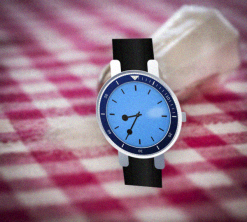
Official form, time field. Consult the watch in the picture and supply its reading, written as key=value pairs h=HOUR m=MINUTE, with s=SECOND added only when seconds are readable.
h=8 m=35
